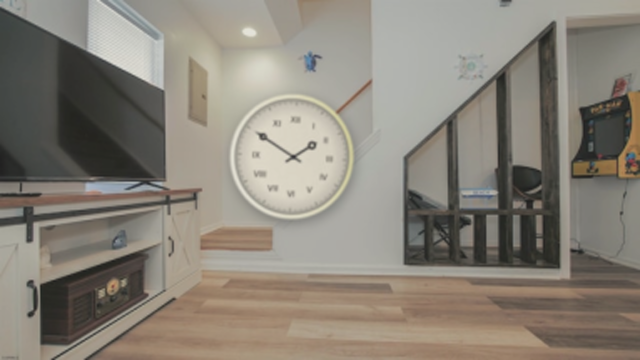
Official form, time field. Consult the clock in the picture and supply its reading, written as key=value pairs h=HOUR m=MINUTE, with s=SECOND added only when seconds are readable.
h=1 m=50
